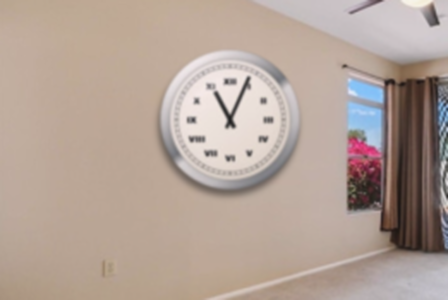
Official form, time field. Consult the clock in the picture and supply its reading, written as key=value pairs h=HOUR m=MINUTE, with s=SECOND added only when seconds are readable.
h=11 m=4
